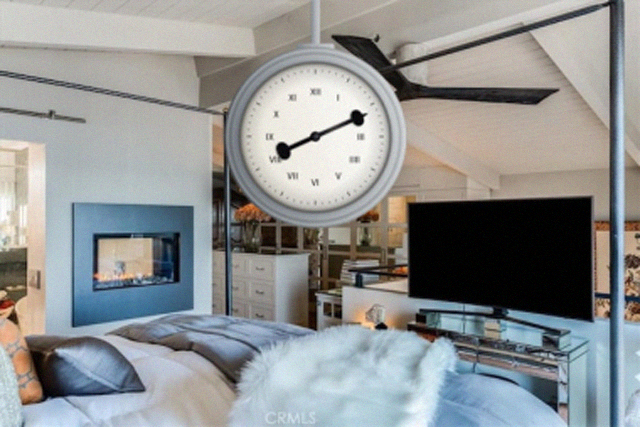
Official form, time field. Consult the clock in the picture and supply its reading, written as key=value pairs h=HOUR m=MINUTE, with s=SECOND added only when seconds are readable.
h=8 m=11
